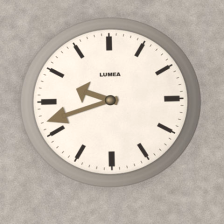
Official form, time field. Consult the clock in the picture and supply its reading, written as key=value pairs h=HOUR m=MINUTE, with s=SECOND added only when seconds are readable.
h=9 m=42
